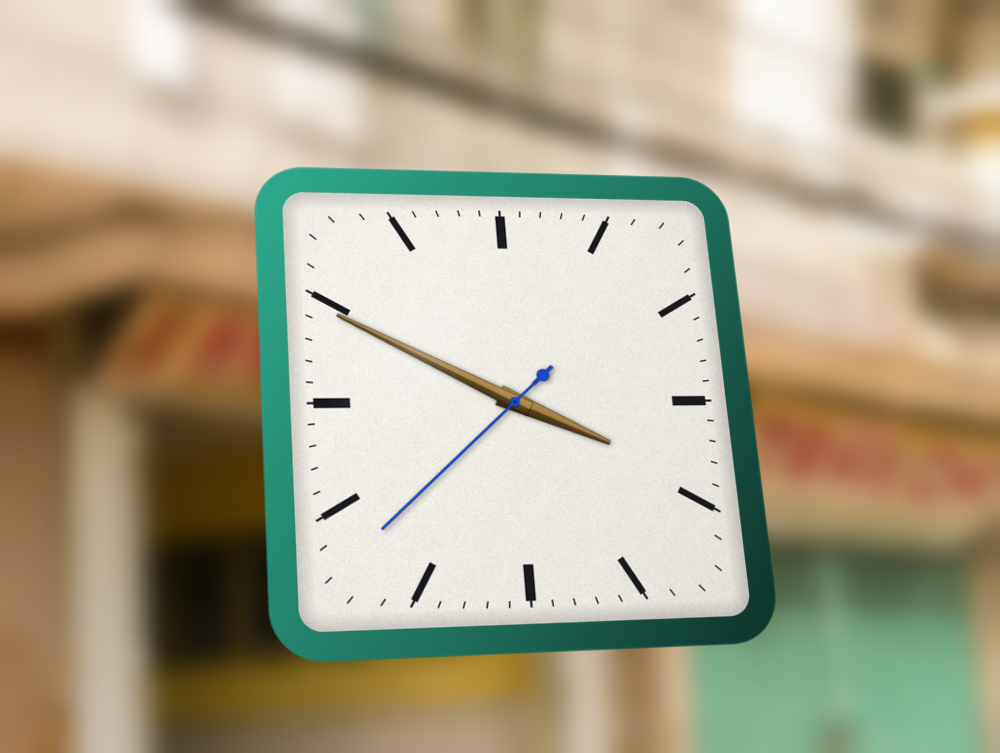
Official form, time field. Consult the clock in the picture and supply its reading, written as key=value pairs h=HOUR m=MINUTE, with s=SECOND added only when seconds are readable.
h=3 m=49 s=38
